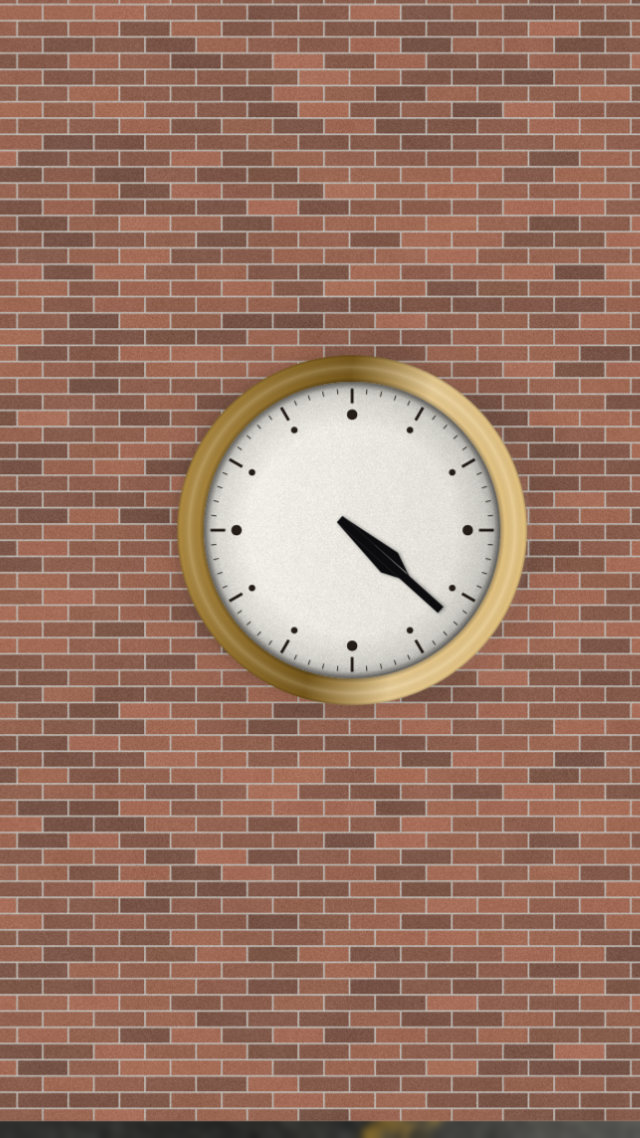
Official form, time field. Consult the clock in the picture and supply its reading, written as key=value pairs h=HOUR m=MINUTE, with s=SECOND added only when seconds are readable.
h=4 m=22
